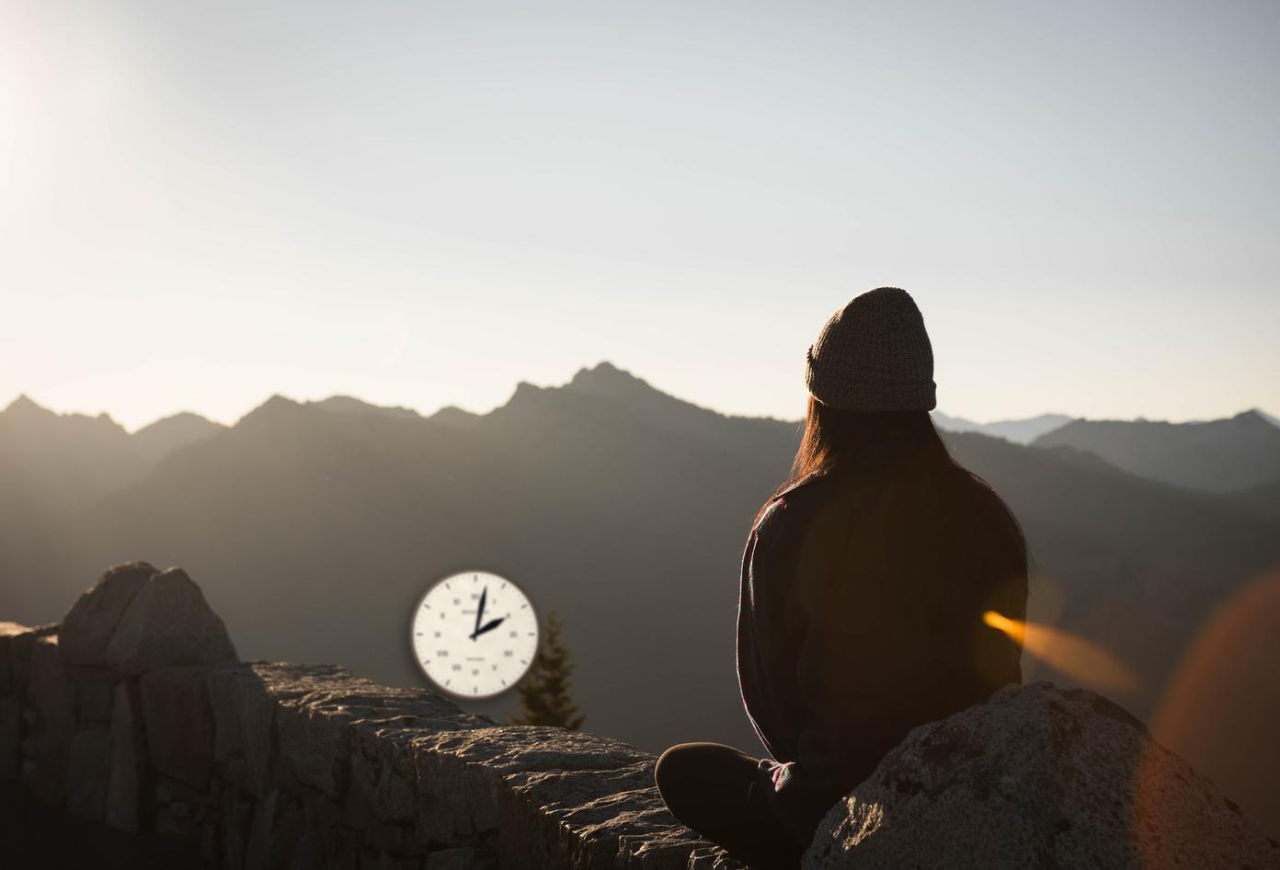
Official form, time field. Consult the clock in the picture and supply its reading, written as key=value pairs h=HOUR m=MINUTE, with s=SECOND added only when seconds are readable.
h=2 m=2
